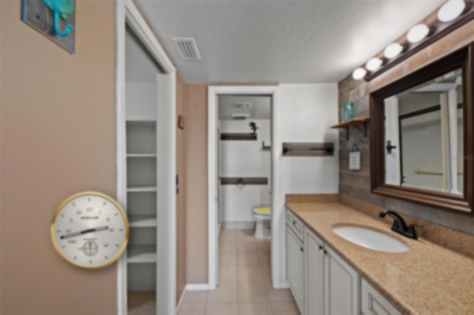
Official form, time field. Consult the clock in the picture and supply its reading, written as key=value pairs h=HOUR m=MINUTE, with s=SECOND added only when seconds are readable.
h=2 m=43
